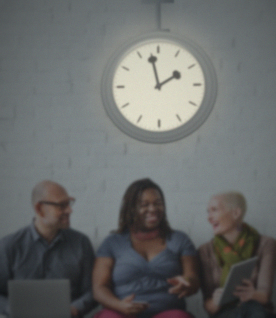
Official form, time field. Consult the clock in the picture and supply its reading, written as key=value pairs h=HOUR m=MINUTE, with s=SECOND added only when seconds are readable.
h=1 m=58
